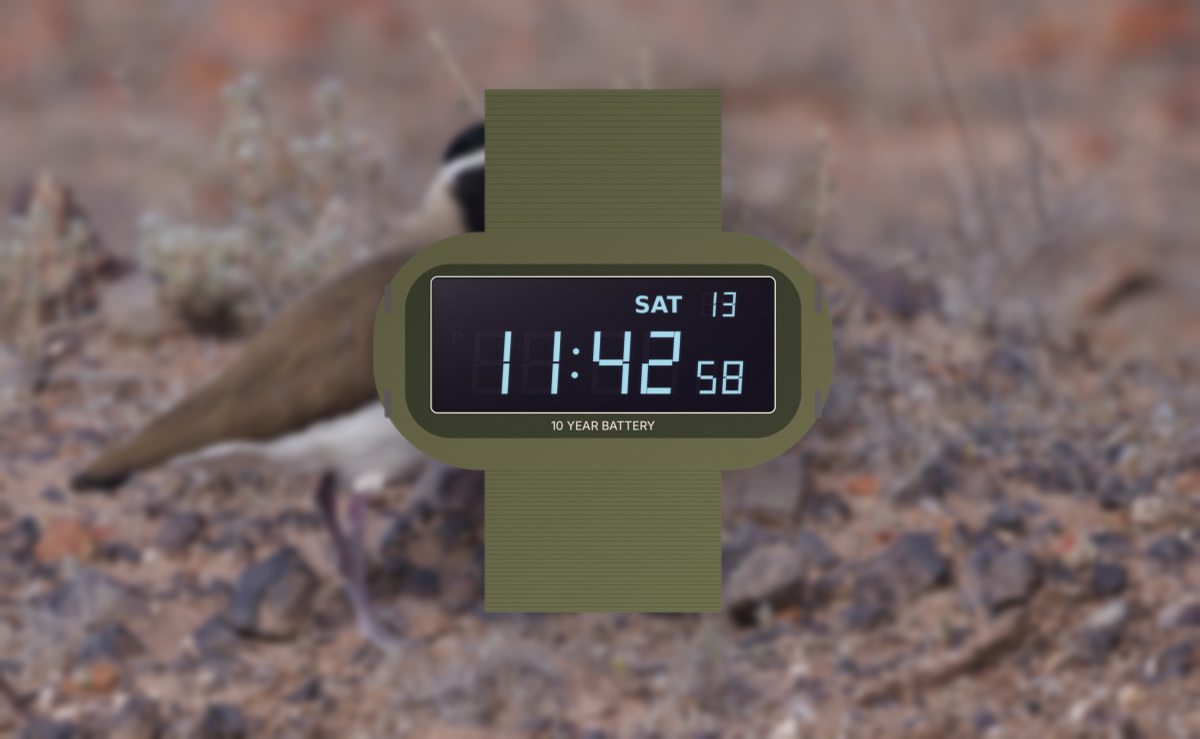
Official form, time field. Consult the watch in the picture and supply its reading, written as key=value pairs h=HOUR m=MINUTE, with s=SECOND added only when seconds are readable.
h=11 m=42 s=58
